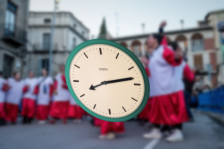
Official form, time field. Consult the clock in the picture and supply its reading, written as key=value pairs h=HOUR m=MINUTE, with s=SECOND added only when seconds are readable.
h=8 m=13
